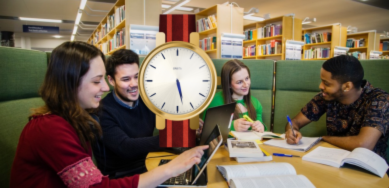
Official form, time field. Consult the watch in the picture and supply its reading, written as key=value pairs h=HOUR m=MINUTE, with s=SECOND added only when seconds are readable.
h=5 m=28
